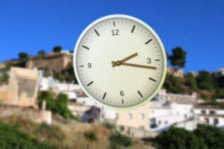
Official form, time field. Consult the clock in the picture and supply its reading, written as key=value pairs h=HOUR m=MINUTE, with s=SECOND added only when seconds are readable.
h=2 m=17
